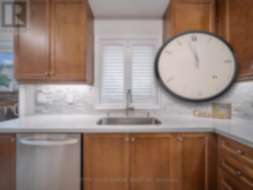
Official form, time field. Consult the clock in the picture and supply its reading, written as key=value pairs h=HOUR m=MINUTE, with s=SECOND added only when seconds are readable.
h=11 m=58
